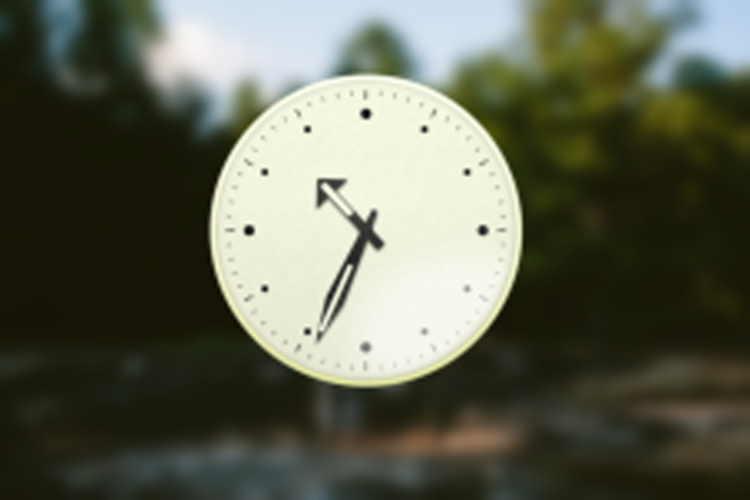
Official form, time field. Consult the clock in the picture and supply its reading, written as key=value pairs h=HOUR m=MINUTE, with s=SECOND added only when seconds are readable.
h=10 m=34
